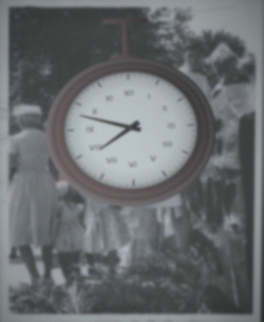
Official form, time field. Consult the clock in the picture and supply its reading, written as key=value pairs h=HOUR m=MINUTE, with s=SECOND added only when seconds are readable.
h=7 m=48
